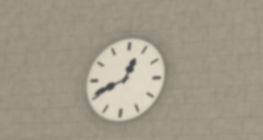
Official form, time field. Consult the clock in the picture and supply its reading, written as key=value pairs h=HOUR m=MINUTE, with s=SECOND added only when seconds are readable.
h=12 m=41
